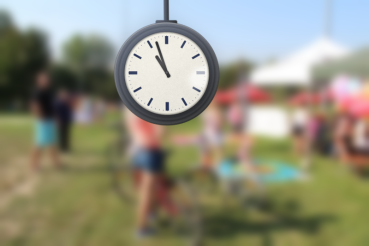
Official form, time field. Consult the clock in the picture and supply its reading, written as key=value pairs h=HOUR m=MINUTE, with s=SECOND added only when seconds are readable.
h=10 m=57
